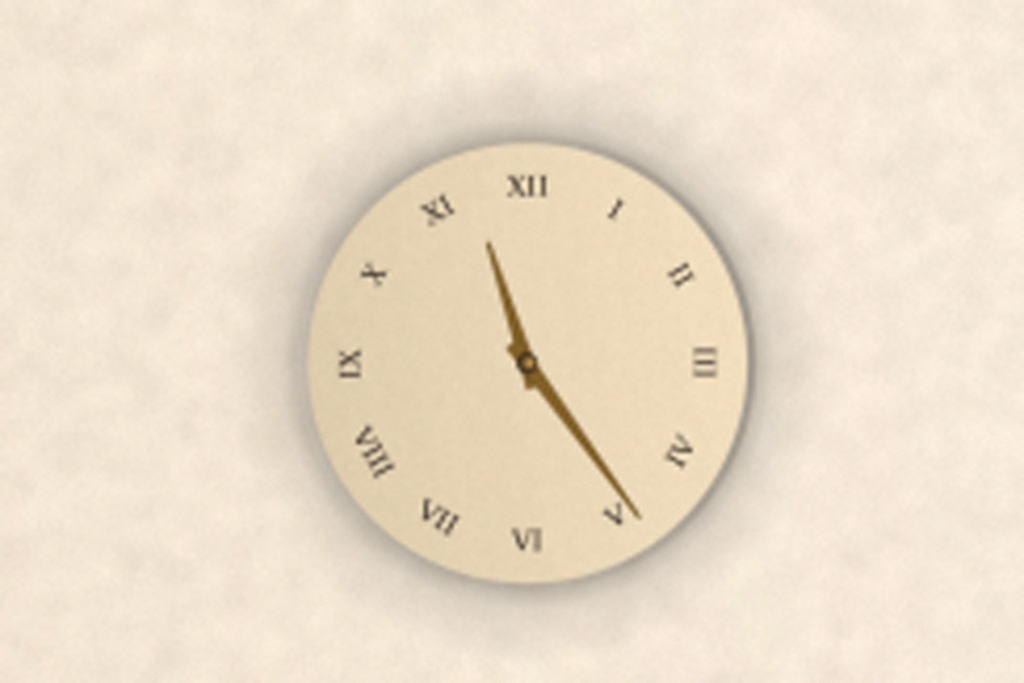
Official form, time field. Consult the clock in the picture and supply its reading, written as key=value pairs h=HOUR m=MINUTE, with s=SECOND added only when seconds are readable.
h=11 m=24
